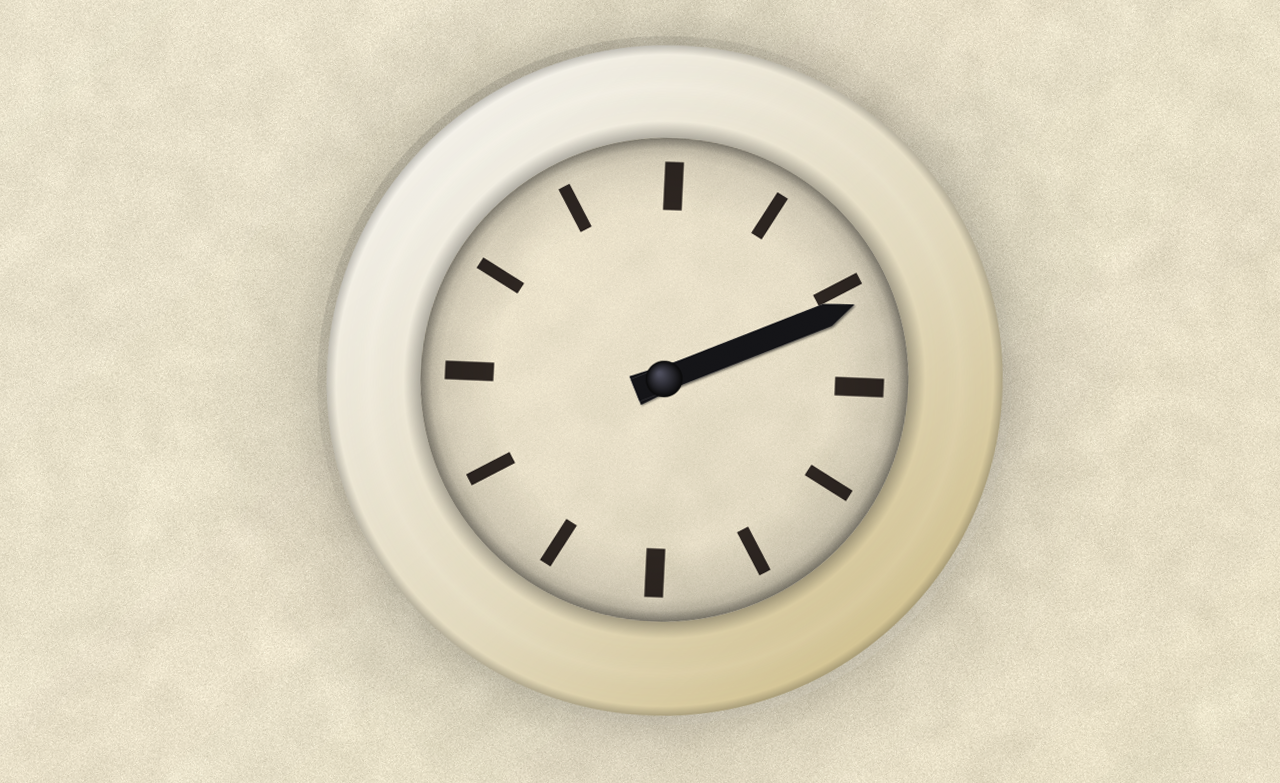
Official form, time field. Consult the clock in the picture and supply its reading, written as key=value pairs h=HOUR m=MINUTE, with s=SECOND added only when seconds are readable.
h=2 m=11
